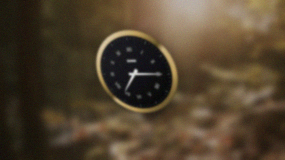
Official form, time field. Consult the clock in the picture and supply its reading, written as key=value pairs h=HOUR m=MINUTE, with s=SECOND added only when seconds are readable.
h=7 m=15
